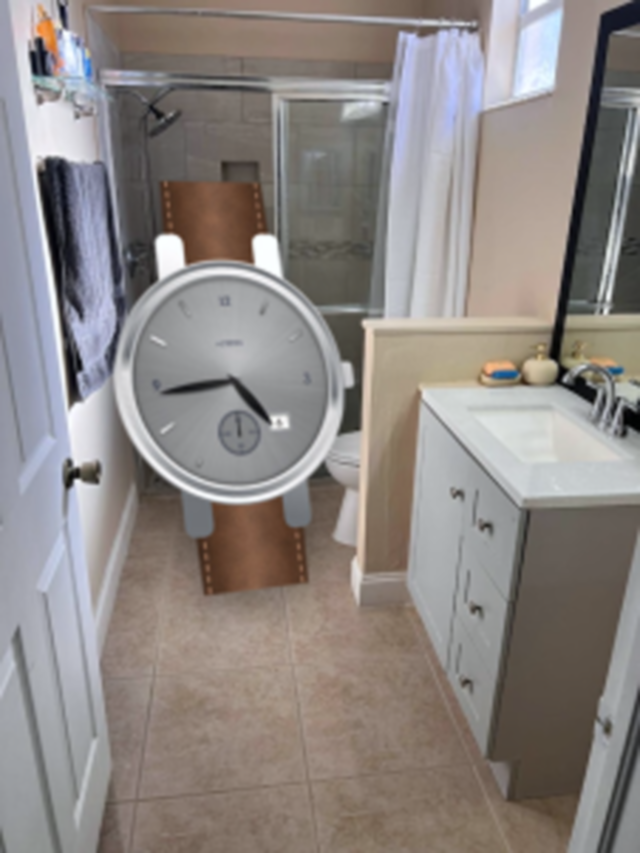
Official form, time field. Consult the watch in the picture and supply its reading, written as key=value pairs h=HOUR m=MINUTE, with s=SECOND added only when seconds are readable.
h=4 m=44
